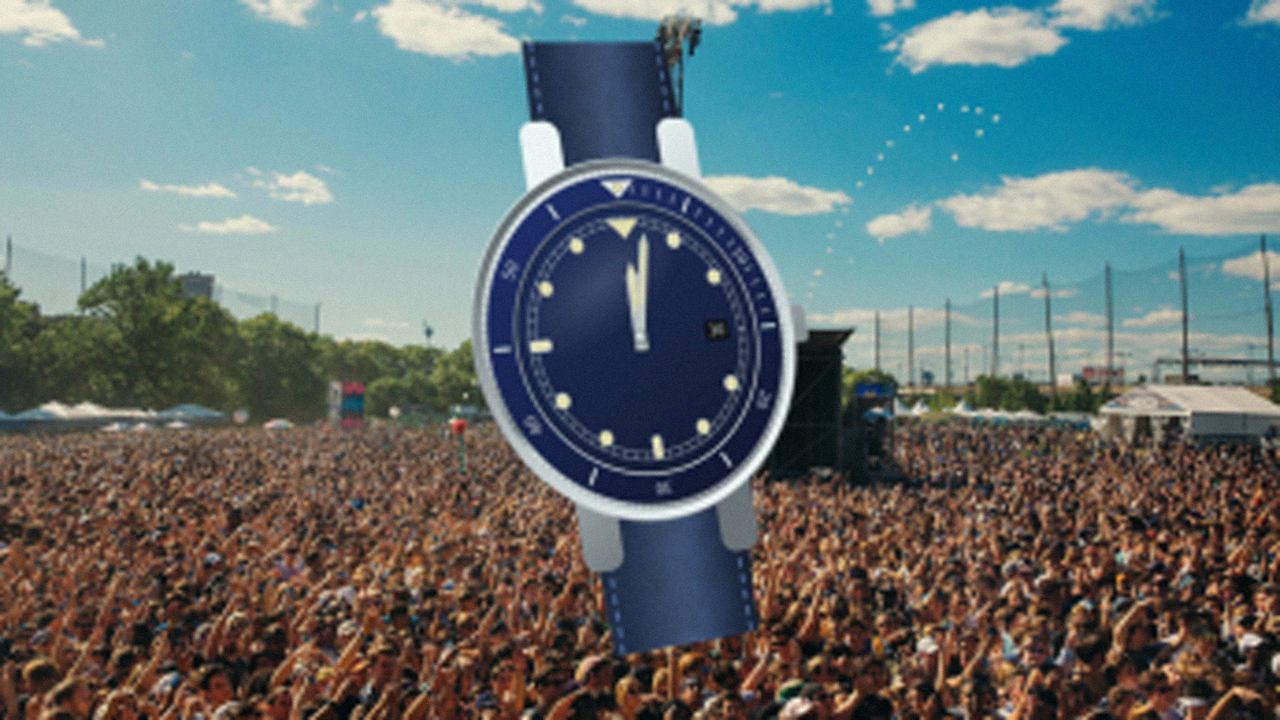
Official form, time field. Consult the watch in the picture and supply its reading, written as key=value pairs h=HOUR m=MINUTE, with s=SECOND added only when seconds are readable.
h=12 m=2
